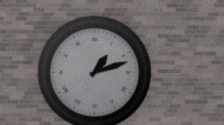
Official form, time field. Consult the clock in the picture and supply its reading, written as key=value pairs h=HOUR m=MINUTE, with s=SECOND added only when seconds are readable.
h=1 m=12
